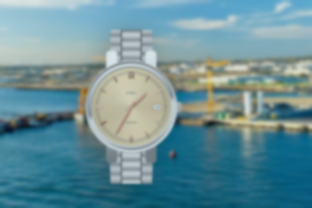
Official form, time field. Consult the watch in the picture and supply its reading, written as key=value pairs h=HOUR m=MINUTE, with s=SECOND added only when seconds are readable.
h=1 m=35
